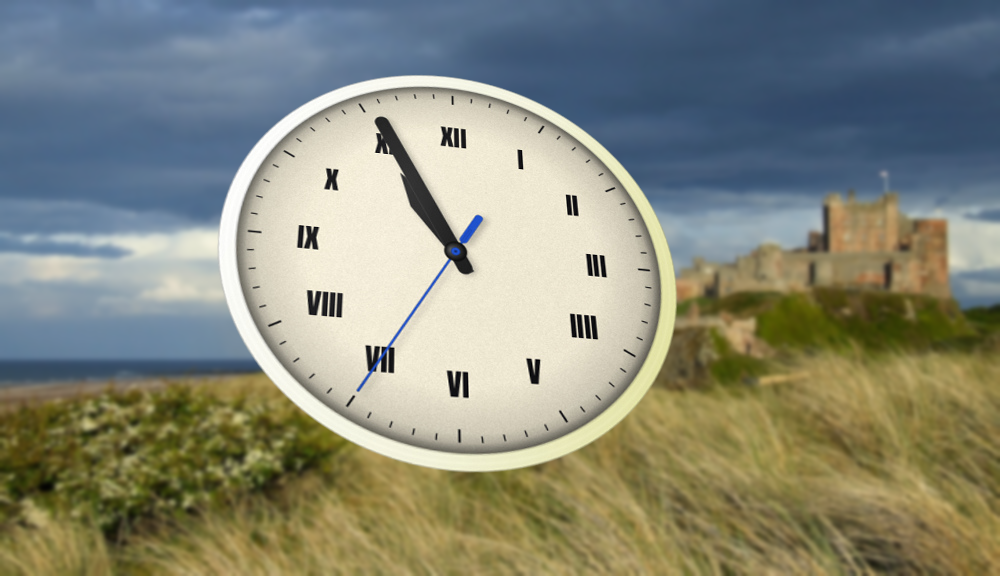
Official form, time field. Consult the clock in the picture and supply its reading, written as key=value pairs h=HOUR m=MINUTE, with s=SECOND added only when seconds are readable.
h=10 m=55 s=35
